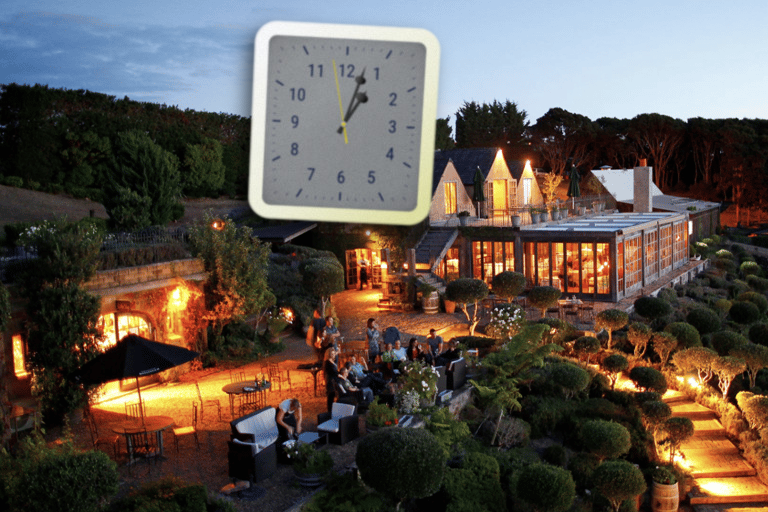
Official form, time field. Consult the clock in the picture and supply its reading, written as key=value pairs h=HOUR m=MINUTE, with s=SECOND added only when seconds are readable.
h=1 m=2 s=58
